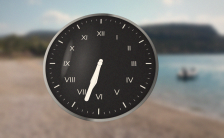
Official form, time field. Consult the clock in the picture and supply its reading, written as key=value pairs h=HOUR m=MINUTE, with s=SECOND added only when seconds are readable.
h=6 m=33
